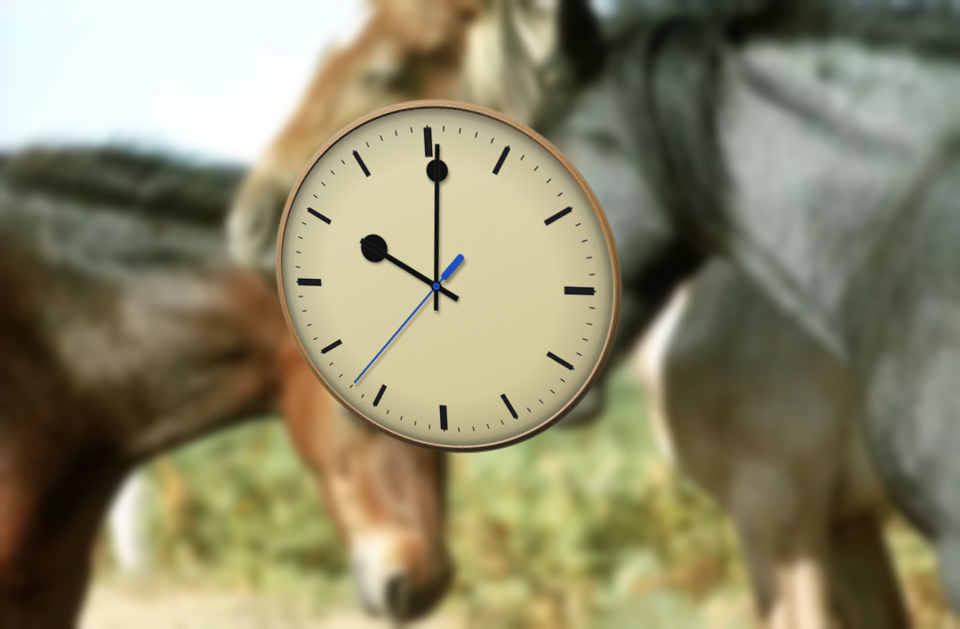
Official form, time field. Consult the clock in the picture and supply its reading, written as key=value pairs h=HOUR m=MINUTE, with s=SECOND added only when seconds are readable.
h=10 m=0 s=37
